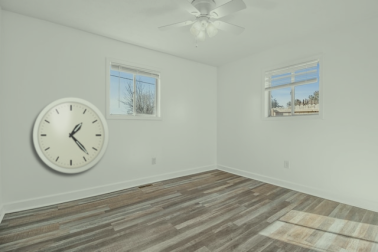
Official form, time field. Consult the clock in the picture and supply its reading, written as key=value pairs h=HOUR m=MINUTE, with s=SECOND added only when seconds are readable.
h=1 m=23
